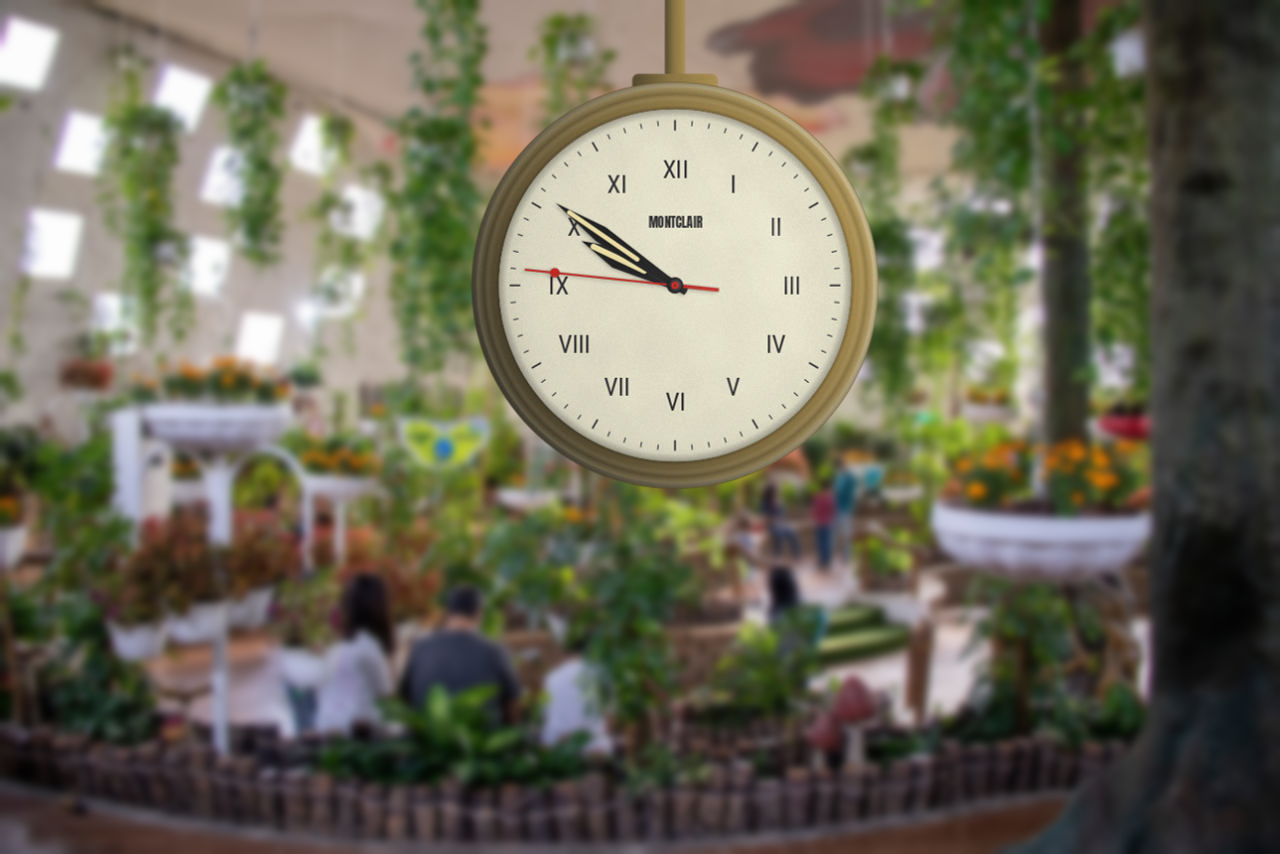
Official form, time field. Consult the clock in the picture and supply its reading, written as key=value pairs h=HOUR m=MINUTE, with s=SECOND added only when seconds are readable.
h=9 m=50 s=46
